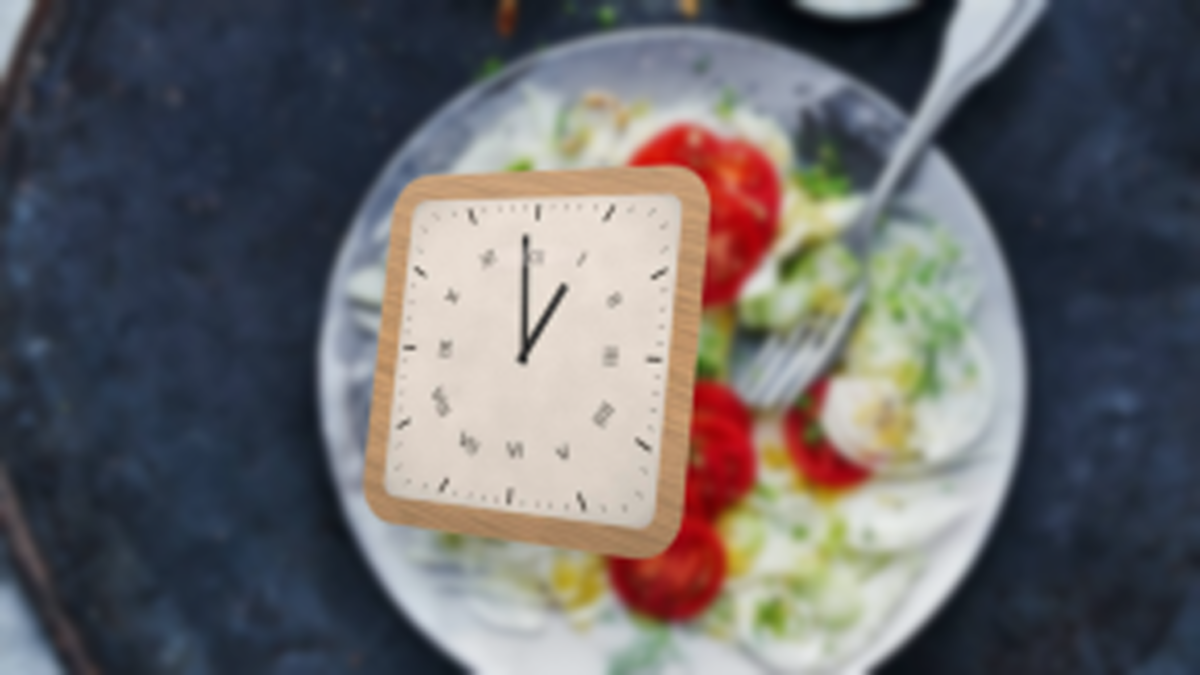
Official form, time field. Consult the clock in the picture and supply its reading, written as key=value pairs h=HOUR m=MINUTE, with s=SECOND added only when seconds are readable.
h=12 m=59
